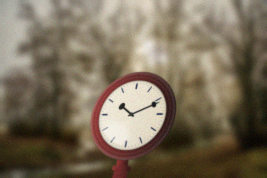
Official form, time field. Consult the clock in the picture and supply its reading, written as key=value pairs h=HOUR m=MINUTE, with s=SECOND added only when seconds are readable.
h=10 m=11
